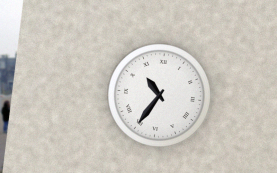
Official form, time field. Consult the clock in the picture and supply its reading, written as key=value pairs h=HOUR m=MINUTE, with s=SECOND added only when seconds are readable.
h=10 m=35
